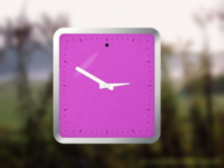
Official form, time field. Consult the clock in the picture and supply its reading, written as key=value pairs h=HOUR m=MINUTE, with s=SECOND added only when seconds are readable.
h=2 m=50
